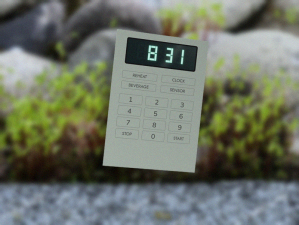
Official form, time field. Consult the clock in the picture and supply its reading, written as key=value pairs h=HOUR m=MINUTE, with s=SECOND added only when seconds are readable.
h=8 m=31
